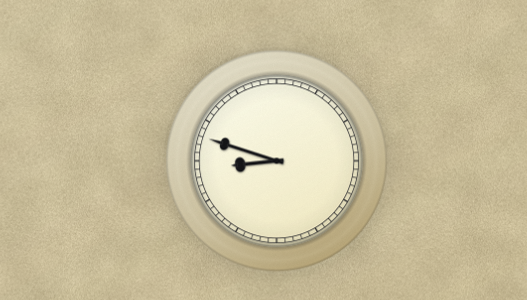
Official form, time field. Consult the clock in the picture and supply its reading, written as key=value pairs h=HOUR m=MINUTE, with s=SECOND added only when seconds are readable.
h=8 m=48
